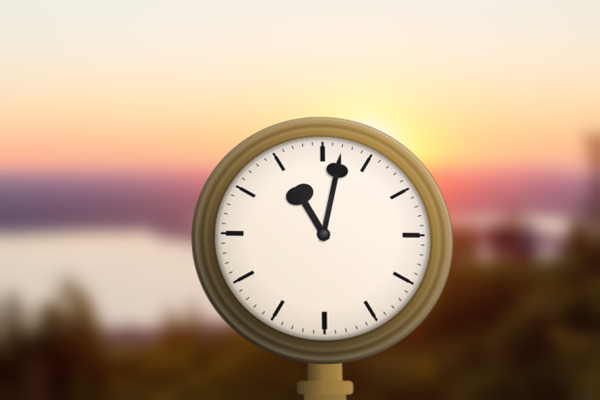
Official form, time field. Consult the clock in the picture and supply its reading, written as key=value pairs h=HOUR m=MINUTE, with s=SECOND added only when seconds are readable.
h=11 m=2
